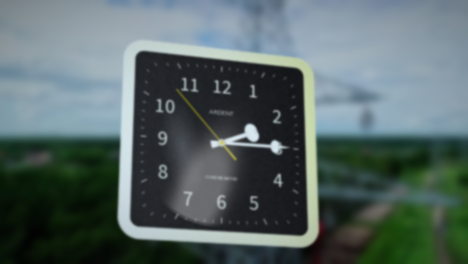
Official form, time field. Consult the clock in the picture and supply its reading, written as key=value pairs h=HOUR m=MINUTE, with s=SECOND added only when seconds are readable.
h=2 m=14 s=53
